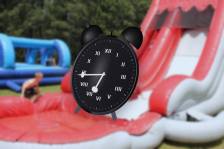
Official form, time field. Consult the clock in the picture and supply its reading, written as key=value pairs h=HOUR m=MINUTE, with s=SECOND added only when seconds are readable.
h=6 m=44
